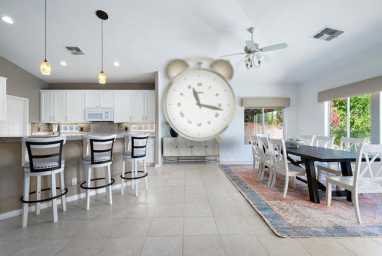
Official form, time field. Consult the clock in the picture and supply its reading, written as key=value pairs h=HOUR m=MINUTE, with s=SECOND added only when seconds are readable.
h=11 m=17
